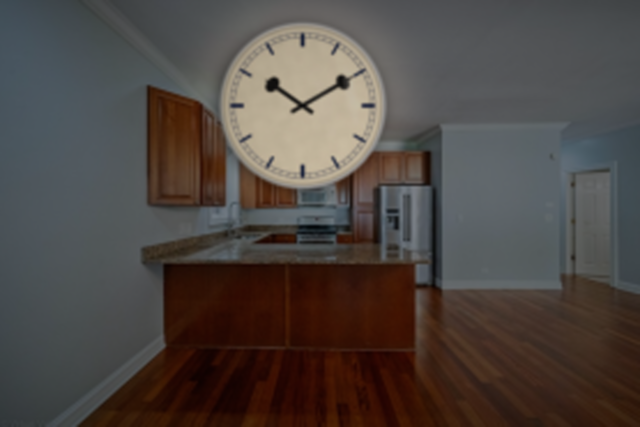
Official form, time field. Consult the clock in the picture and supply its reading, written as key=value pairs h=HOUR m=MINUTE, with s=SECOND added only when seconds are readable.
h=10 m=10
